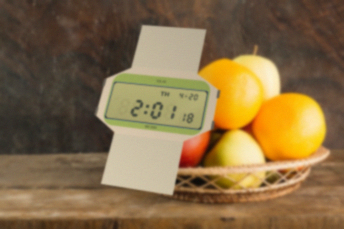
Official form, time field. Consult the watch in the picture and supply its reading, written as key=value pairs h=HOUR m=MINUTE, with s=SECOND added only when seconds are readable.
h=2 m=1
